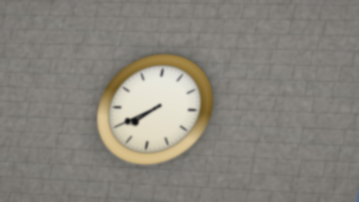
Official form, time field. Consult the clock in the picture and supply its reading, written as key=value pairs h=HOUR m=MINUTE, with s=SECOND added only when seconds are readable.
h=7 m=40
